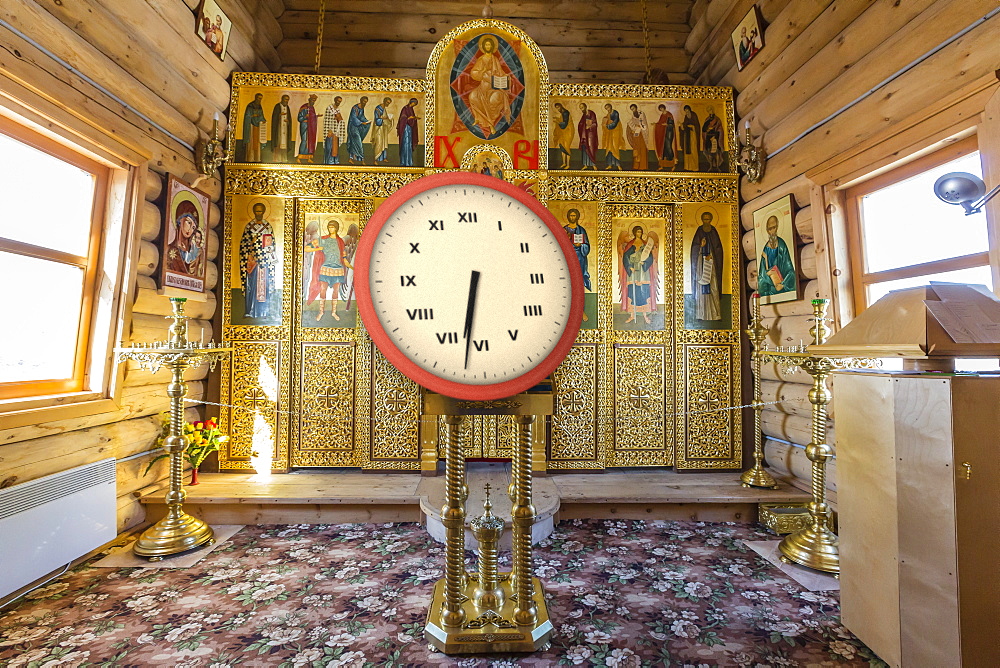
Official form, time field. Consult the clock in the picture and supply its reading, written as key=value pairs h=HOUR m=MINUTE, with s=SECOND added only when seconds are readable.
h=6 m=32
